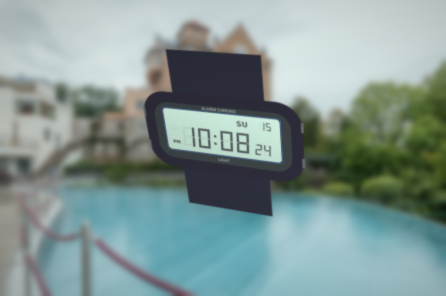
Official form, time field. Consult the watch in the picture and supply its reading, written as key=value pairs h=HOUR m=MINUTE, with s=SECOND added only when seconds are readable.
h=10 m=8 s=24
